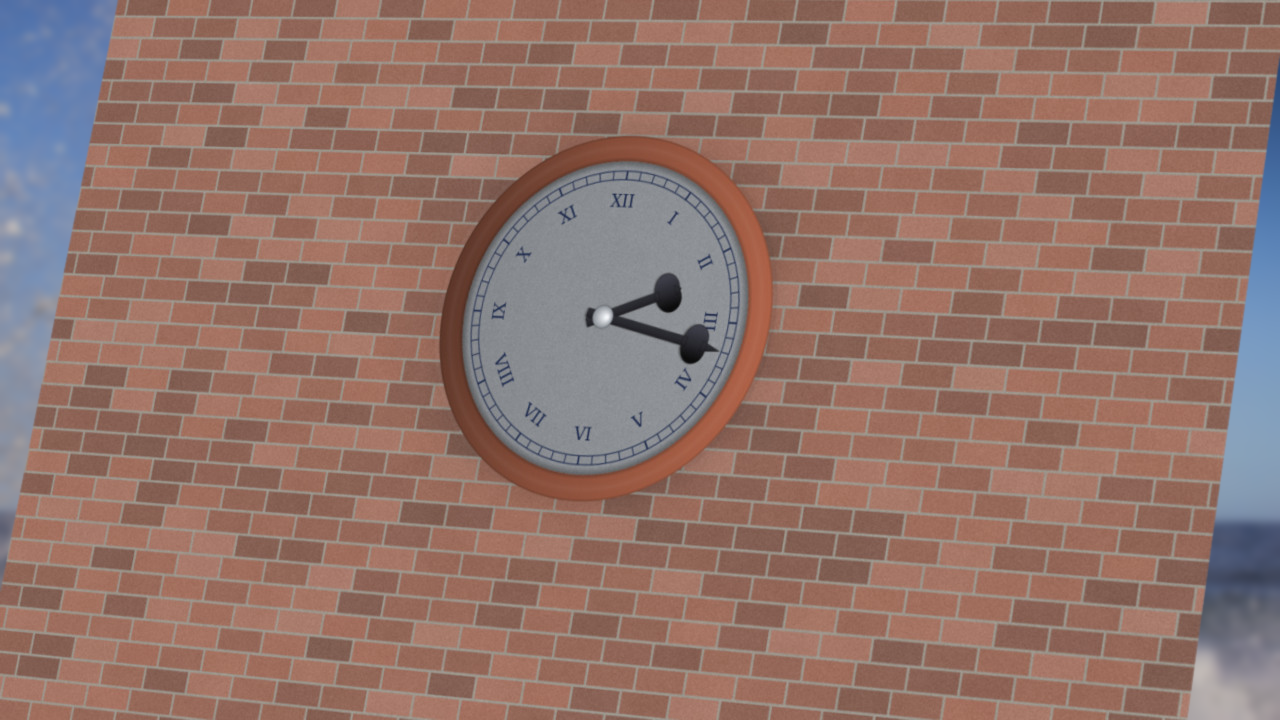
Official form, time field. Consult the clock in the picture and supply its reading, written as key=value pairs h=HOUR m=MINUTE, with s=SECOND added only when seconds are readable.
h=2 m=17
